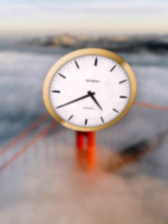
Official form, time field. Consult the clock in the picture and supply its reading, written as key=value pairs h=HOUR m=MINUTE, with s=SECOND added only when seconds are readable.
h=4 m=40
